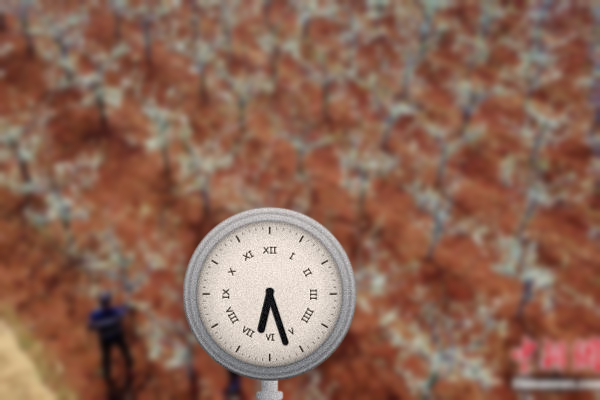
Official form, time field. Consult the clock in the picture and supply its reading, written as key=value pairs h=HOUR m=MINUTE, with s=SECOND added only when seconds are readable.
h=6 m=27
